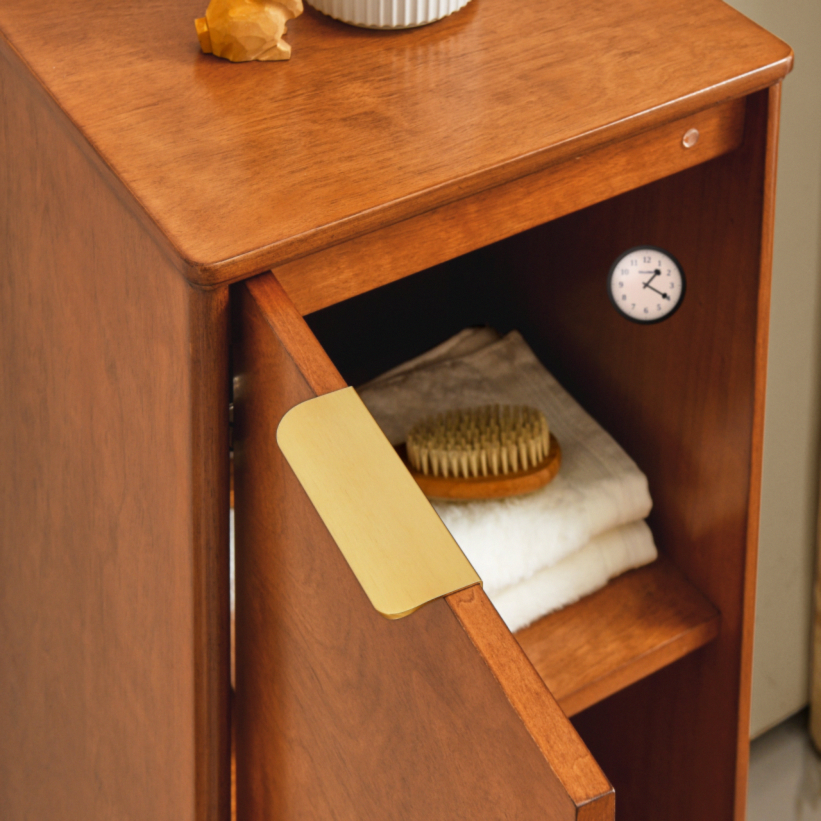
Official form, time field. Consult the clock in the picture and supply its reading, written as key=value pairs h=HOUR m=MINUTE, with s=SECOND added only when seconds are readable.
h=1 m=20
